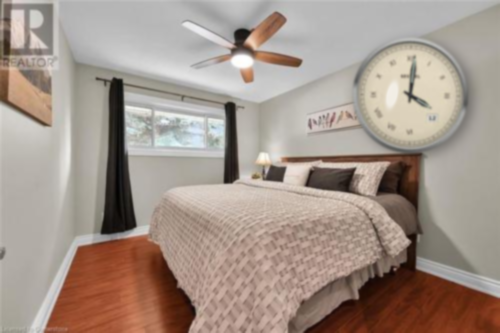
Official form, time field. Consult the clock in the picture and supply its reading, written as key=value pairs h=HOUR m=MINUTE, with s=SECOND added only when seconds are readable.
h=4 m=1
